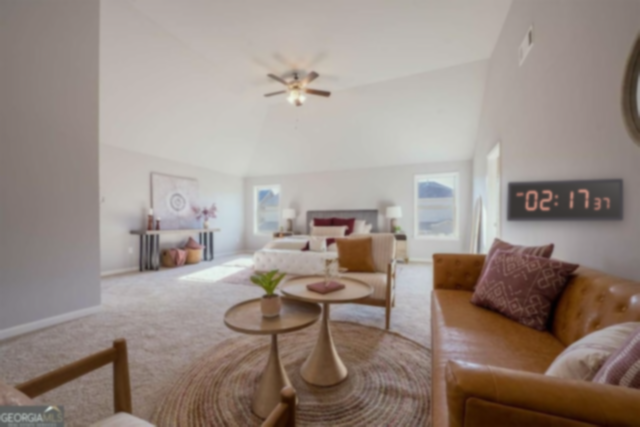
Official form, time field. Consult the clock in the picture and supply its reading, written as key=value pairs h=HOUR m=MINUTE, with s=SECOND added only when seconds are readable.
h=2 m=17
